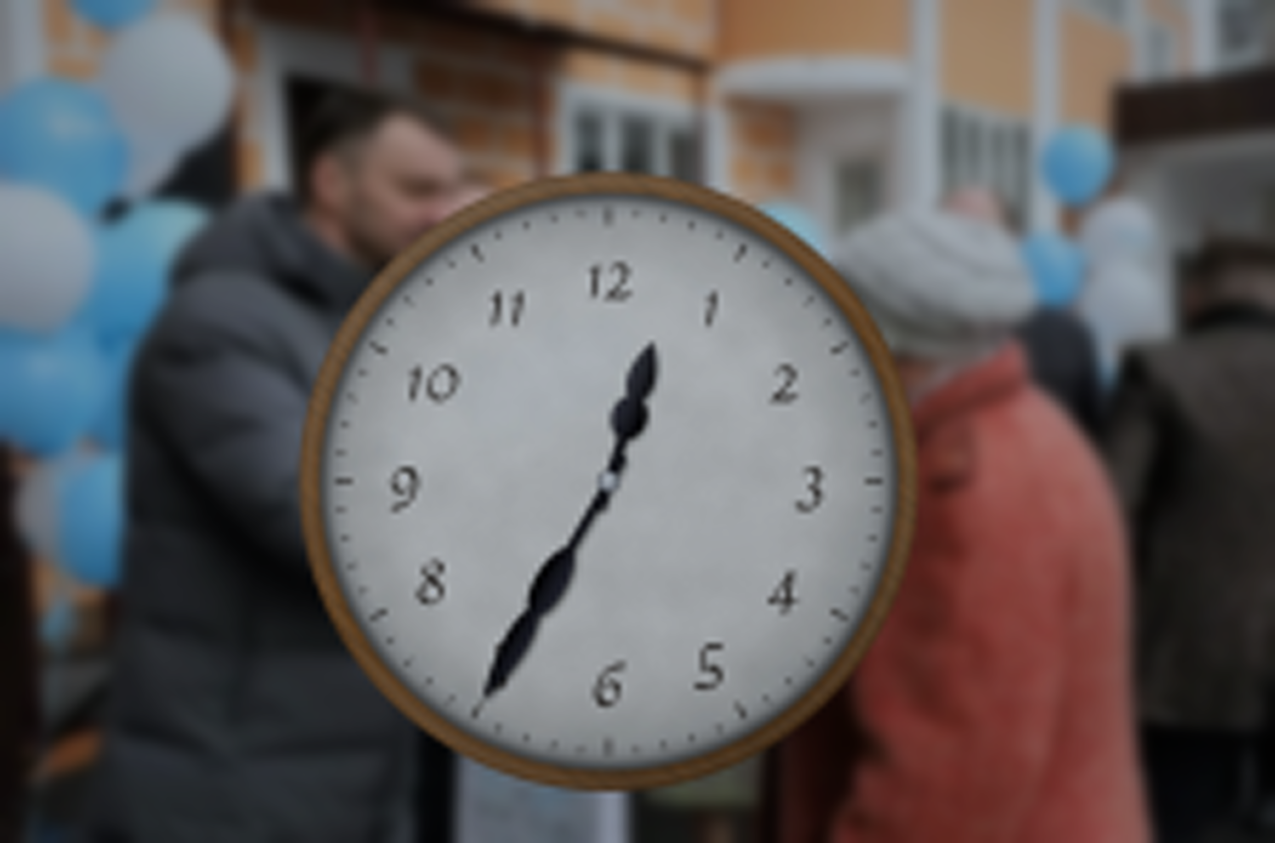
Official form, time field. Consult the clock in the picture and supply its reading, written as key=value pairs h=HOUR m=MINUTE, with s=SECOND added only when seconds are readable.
h=12 m=35
